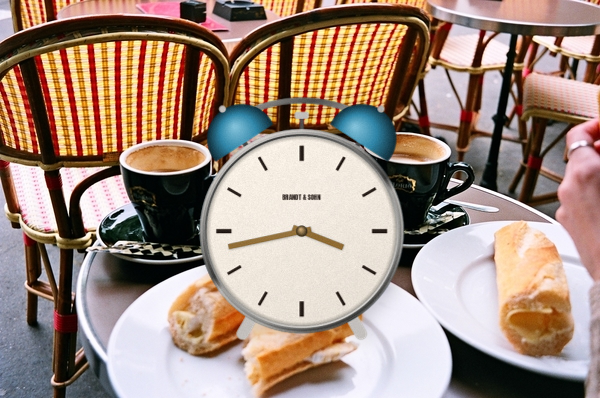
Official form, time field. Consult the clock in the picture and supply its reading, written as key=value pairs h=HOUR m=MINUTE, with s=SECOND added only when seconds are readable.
h=3 m=43
